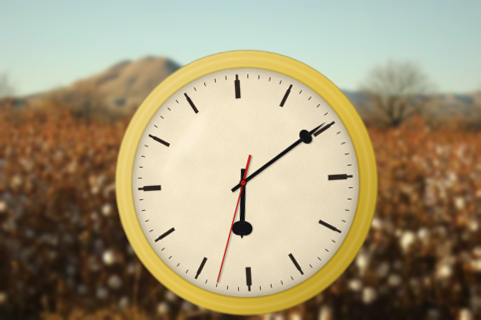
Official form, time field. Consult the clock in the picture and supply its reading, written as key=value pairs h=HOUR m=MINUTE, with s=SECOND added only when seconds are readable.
h=6 m=9 s=33
